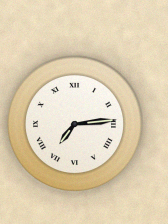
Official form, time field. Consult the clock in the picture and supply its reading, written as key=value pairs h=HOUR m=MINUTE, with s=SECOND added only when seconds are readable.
h=7 m=14
